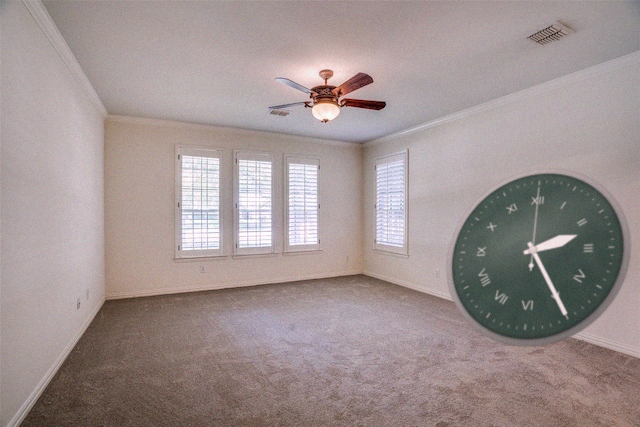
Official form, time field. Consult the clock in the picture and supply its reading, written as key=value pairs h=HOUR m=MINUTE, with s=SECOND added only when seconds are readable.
h=2 m=25 s=0
